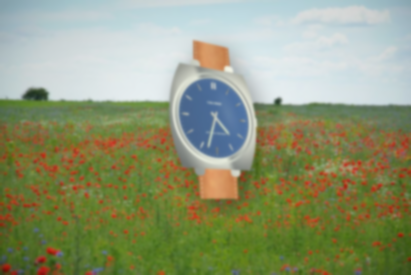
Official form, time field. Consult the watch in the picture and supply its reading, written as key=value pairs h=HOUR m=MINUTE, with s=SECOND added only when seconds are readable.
h=4 m=33
